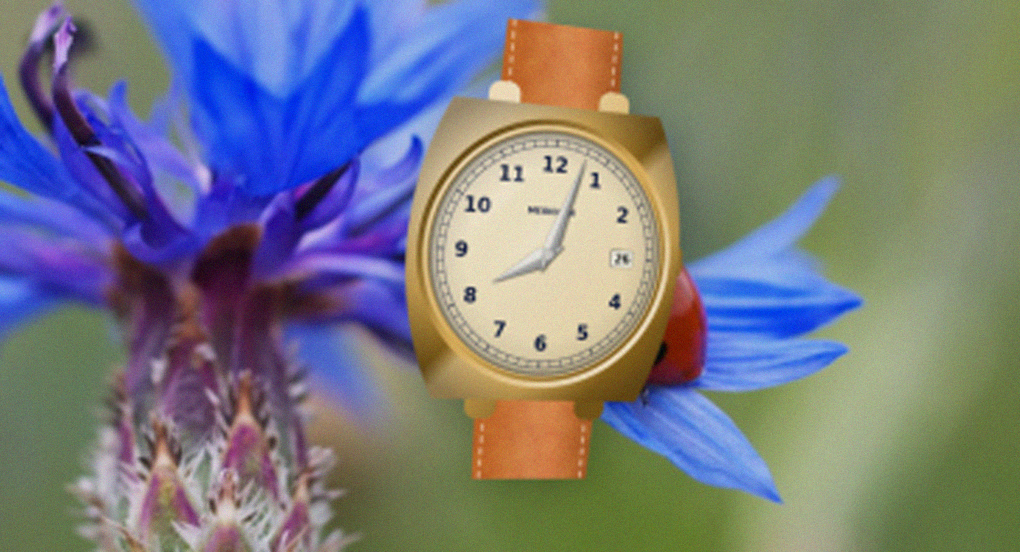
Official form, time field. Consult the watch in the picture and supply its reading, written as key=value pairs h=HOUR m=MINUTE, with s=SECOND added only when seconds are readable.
h=8 m=3
